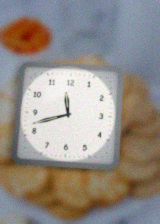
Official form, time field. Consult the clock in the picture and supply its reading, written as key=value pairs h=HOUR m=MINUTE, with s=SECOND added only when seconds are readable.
h=11 m=42
